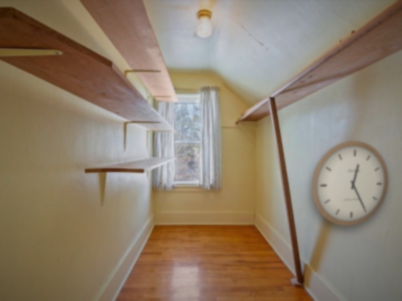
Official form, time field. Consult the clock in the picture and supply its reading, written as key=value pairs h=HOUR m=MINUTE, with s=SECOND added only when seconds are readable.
h=12 m=25
